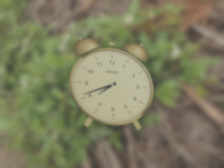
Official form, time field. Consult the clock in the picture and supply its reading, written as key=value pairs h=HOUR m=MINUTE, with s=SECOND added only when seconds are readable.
h=7 m=41
